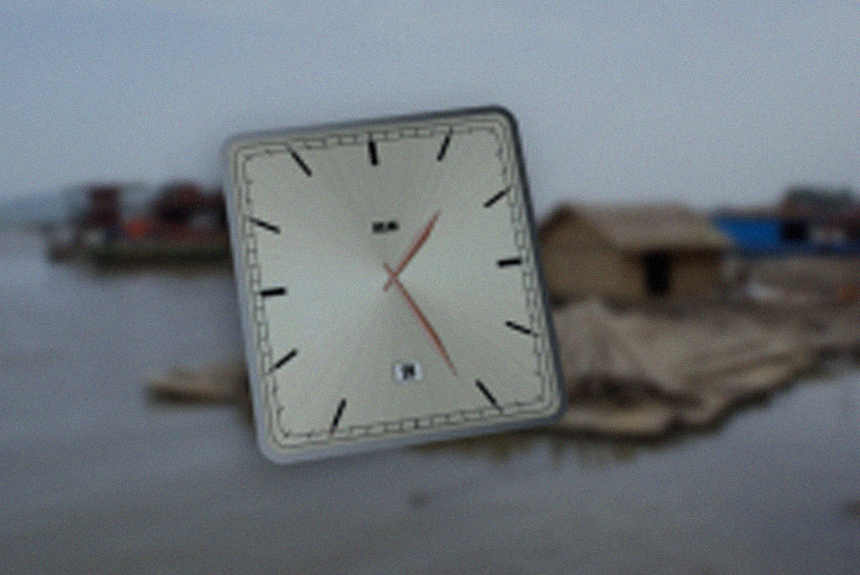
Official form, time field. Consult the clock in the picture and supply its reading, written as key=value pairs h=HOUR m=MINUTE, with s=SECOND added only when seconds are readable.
h=1 m=26
